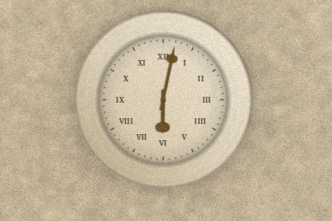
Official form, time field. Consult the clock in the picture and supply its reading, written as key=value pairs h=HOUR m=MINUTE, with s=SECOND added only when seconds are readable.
h=6 m=2
